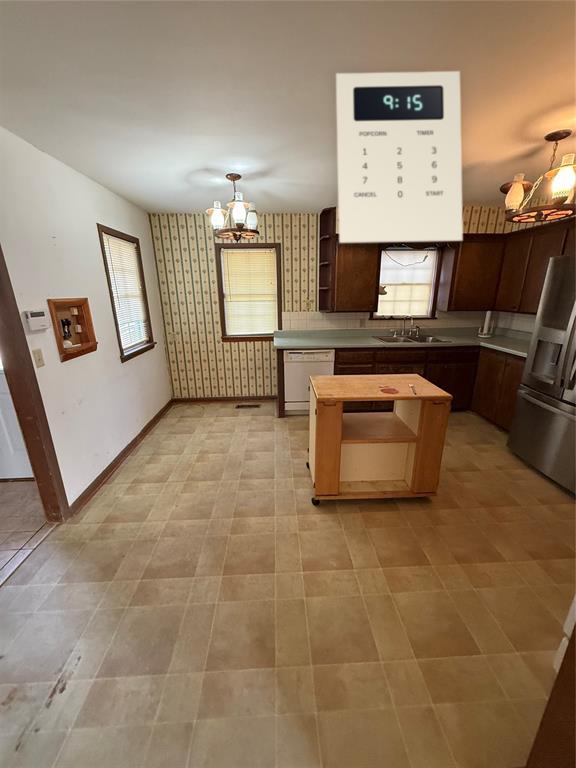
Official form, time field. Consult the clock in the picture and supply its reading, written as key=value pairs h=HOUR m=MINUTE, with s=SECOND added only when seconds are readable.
h=9 m=15
